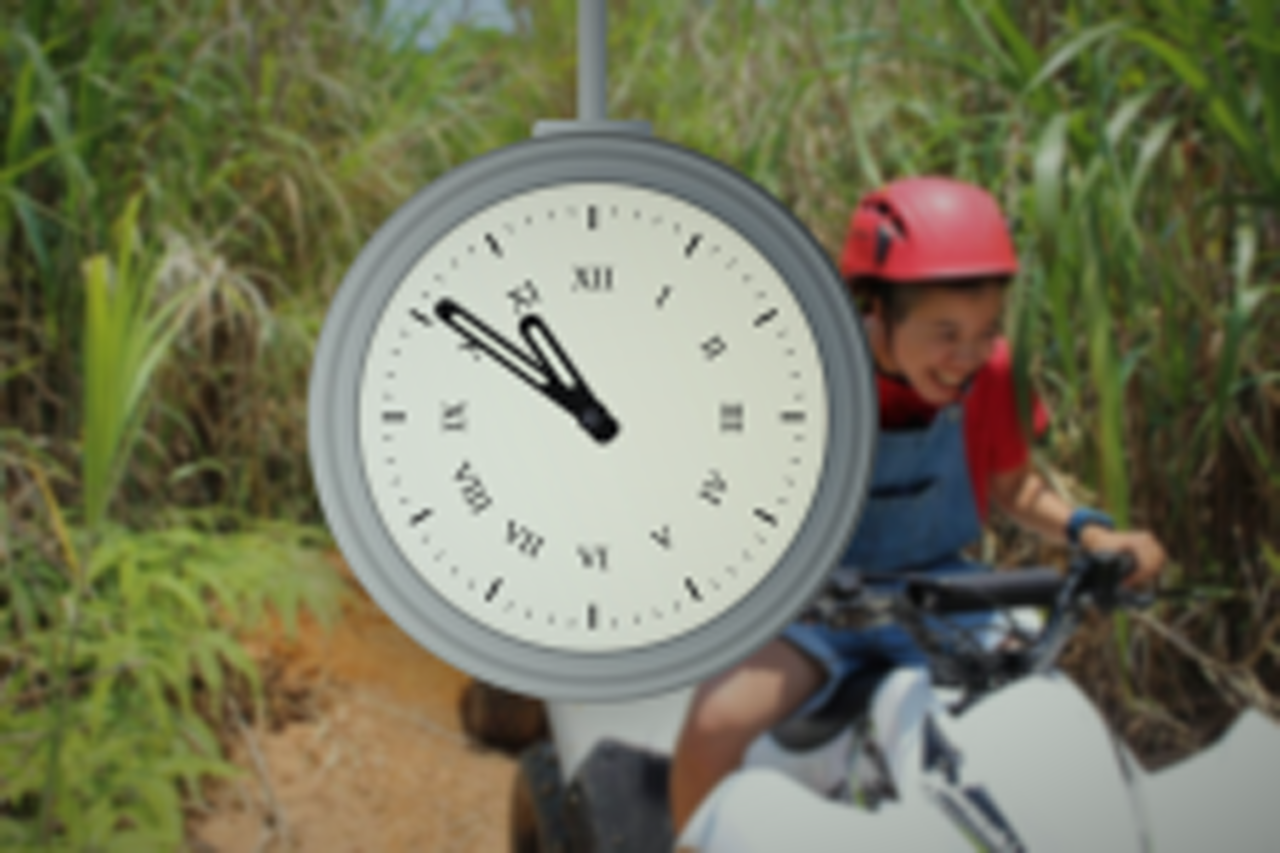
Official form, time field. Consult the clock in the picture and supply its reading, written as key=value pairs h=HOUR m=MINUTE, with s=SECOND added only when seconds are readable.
h=10 m=51
